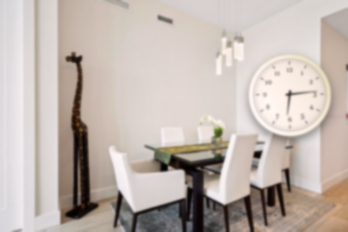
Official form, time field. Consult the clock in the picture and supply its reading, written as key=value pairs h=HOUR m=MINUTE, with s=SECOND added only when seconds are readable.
h=6 m=14
